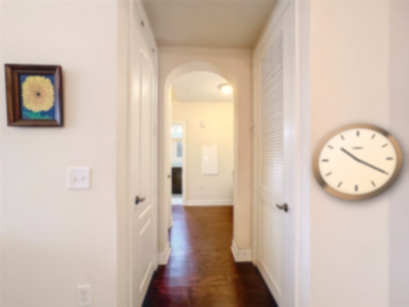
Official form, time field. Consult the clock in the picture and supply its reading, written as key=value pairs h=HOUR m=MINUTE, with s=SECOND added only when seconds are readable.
h=10 m=20
